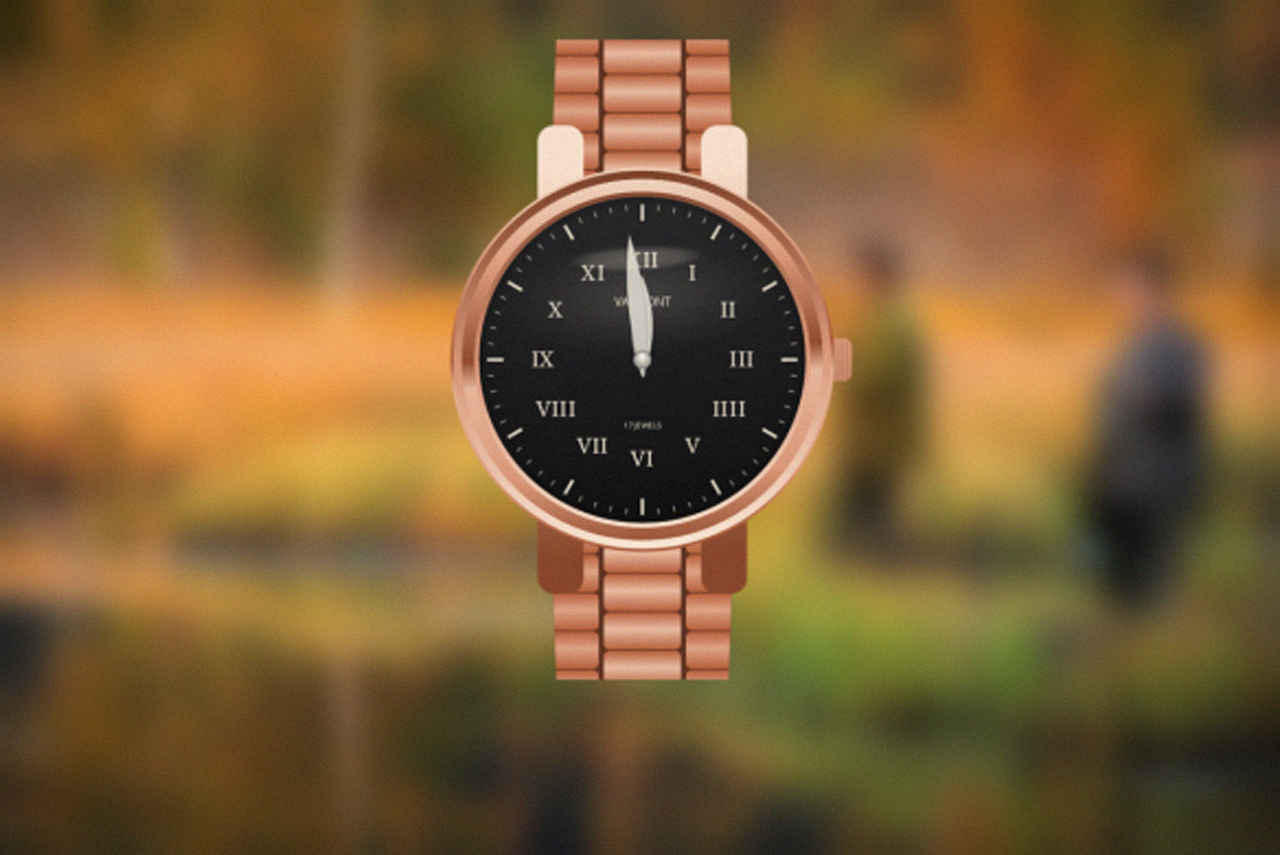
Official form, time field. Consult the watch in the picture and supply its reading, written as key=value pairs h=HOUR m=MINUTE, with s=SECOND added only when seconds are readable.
h=11 m=59
